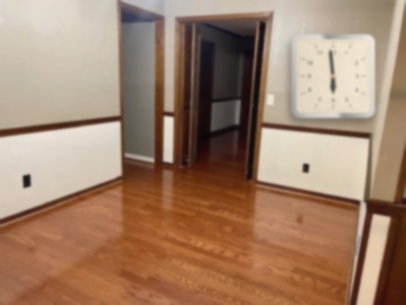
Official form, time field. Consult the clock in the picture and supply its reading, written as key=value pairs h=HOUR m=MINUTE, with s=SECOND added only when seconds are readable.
h=5 m=59
